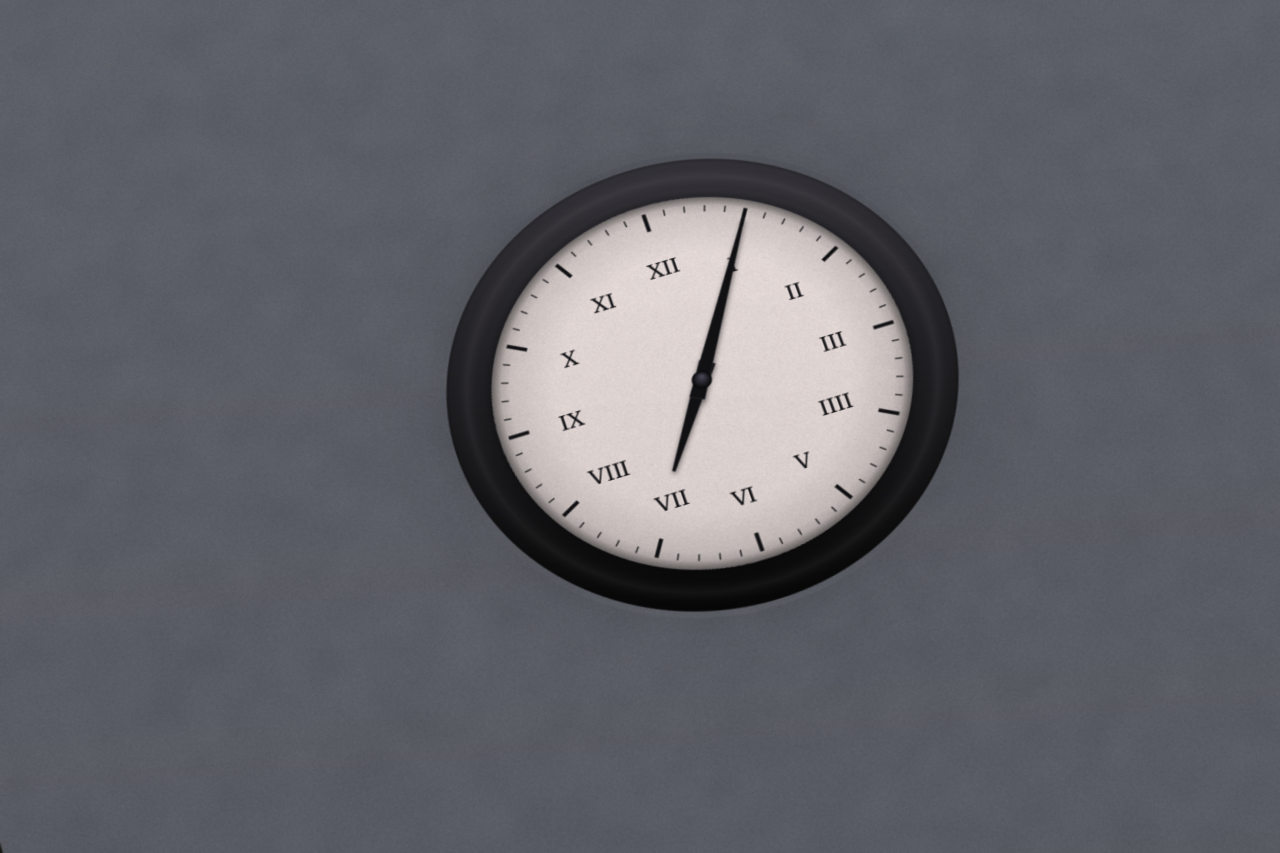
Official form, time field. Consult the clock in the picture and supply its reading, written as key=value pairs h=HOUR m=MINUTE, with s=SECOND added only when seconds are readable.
h=7 m=5
